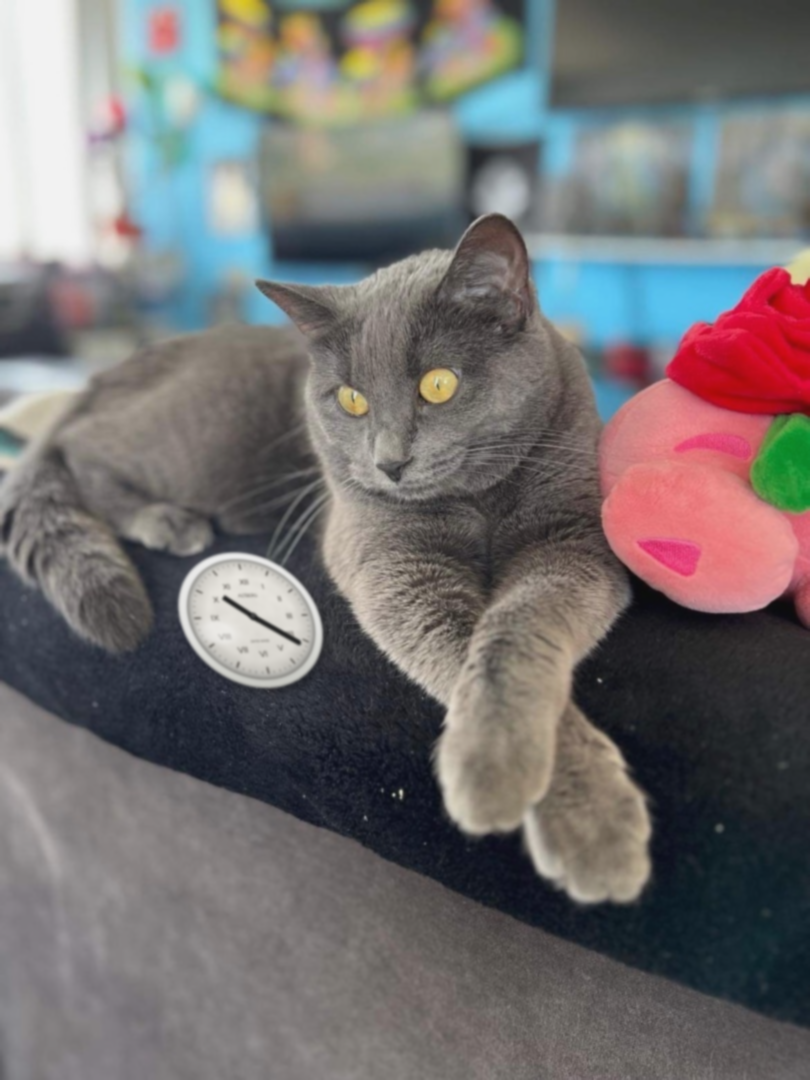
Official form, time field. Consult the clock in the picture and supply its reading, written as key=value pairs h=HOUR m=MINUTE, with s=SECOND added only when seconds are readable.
h=10 m=21
